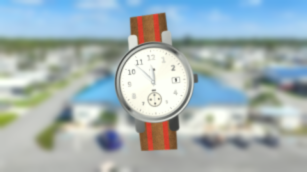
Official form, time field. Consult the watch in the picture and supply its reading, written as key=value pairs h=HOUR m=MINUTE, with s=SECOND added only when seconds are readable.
h=11 m=53
